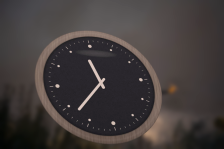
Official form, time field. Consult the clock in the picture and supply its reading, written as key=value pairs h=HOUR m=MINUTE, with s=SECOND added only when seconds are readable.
h=11 m=38
